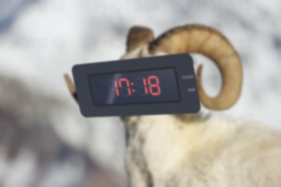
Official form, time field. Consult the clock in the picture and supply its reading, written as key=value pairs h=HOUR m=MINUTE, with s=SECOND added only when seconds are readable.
h=17 m=18
